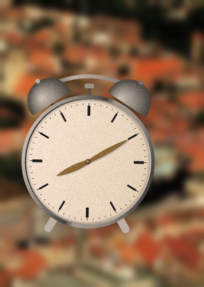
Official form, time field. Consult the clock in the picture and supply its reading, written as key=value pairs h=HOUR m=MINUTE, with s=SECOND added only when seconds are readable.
h=8 m=10
